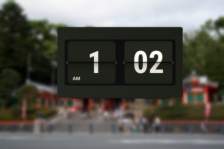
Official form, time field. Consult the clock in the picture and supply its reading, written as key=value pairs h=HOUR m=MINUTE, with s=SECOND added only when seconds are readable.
h=1 m=2
